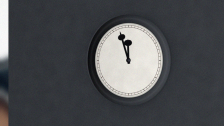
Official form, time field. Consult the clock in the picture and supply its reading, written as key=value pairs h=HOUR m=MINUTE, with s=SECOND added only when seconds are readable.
h=11 m=57
